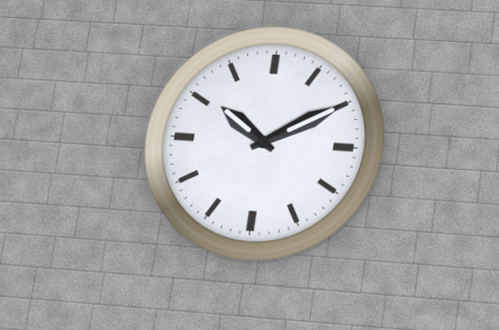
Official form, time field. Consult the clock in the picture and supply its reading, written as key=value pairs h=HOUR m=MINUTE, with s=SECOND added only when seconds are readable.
h=10 m=10
